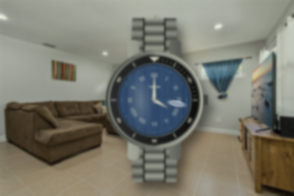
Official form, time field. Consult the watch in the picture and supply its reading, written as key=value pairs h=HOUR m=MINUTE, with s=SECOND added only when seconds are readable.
h=4 m=0
